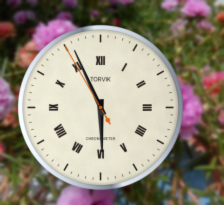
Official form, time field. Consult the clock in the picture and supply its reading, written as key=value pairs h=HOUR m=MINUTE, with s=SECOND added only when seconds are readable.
h=5 m=55 s=55
